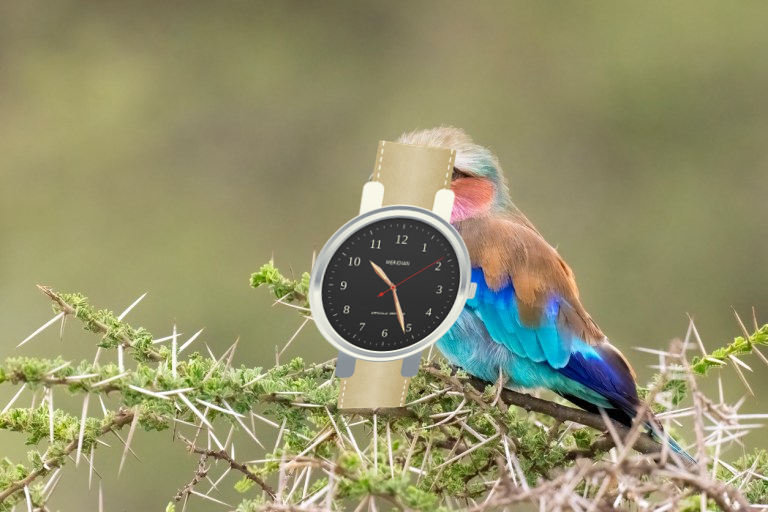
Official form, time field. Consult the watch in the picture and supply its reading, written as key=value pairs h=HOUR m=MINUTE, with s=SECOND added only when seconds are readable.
h=10 m=26 s=9
